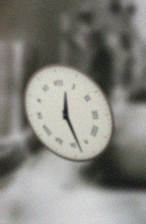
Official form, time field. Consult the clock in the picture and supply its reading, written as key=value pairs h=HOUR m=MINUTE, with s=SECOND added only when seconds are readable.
h=12 m=28
